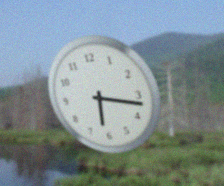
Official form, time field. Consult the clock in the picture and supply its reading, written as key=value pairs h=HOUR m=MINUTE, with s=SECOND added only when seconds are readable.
h=6 m=17
